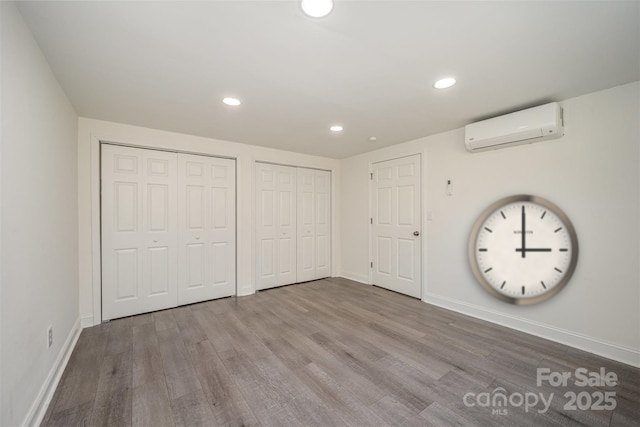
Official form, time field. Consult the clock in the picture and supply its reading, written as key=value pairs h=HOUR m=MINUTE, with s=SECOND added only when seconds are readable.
h=3 m=0
